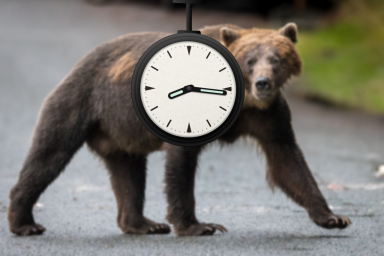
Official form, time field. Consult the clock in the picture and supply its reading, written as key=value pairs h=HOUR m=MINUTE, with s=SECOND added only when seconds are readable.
h=8 m=16
